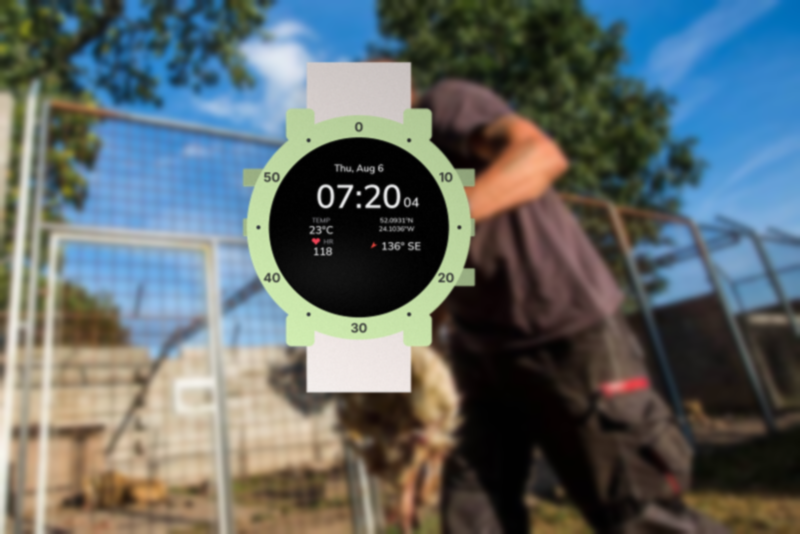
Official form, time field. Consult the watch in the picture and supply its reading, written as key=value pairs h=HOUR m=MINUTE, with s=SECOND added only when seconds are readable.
h=7 m=20 s=4
